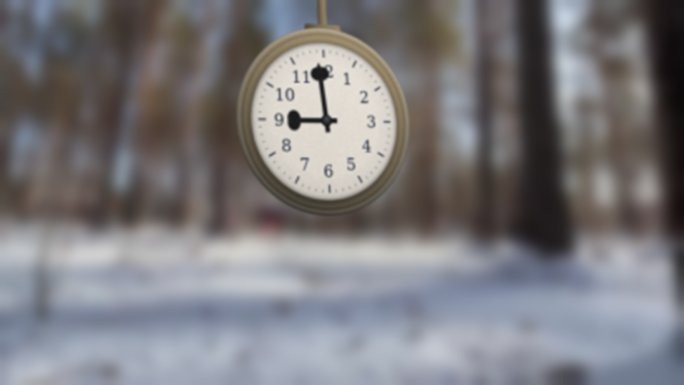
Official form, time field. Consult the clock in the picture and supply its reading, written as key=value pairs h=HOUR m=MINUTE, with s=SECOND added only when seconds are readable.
h=8 m=59
